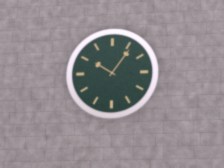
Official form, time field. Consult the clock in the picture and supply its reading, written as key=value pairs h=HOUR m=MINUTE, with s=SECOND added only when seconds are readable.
h=10 m=6
